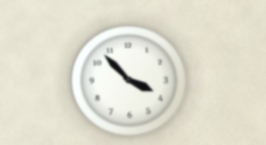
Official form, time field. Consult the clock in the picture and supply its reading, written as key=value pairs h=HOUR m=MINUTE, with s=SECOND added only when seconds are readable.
h=3 m=53
